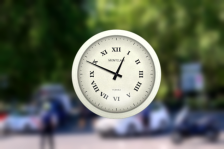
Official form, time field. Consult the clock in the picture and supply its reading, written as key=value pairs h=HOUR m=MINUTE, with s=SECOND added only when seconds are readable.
h=12 m=49
